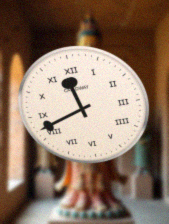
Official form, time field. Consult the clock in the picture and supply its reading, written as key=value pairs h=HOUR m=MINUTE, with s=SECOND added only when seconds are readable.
h=11 m=42
